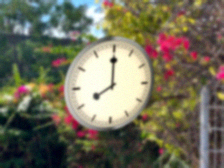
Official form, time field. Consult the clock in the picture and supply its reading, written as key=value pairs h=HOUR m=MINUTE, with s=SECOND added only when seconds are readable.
h=8 m=0
